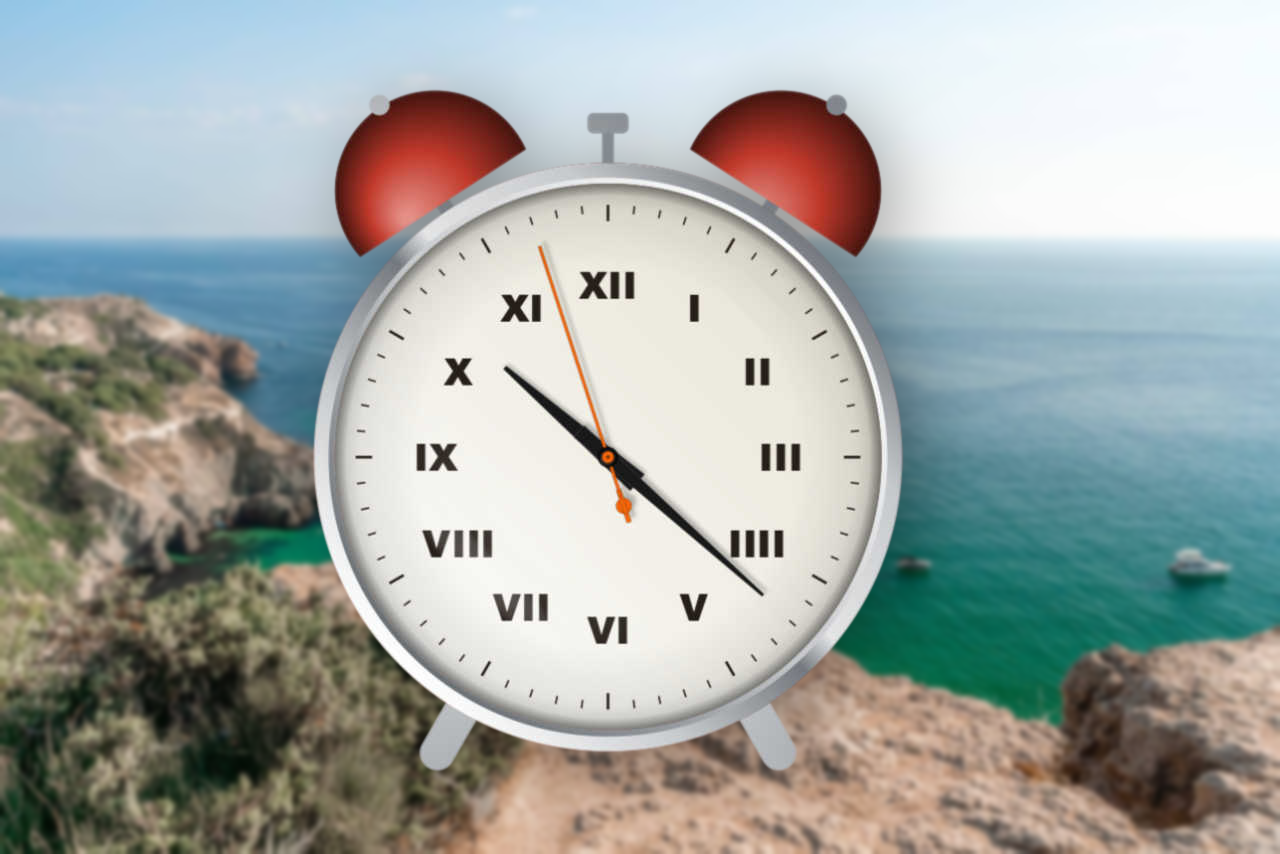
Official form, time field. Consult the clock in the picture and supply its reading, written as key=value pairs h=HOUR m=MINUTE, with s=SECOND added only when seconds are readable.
h=10 m=21 s=57
